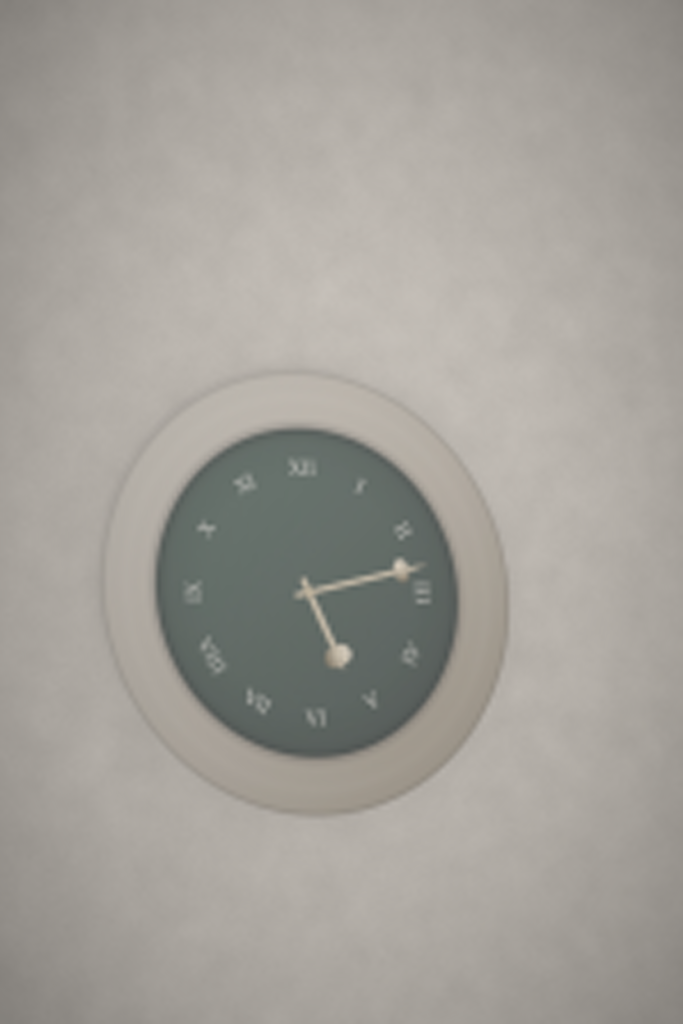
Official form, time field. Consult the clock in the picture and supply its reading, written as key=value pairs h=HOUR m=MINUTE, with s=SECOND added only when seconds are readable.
h=5 m=13
